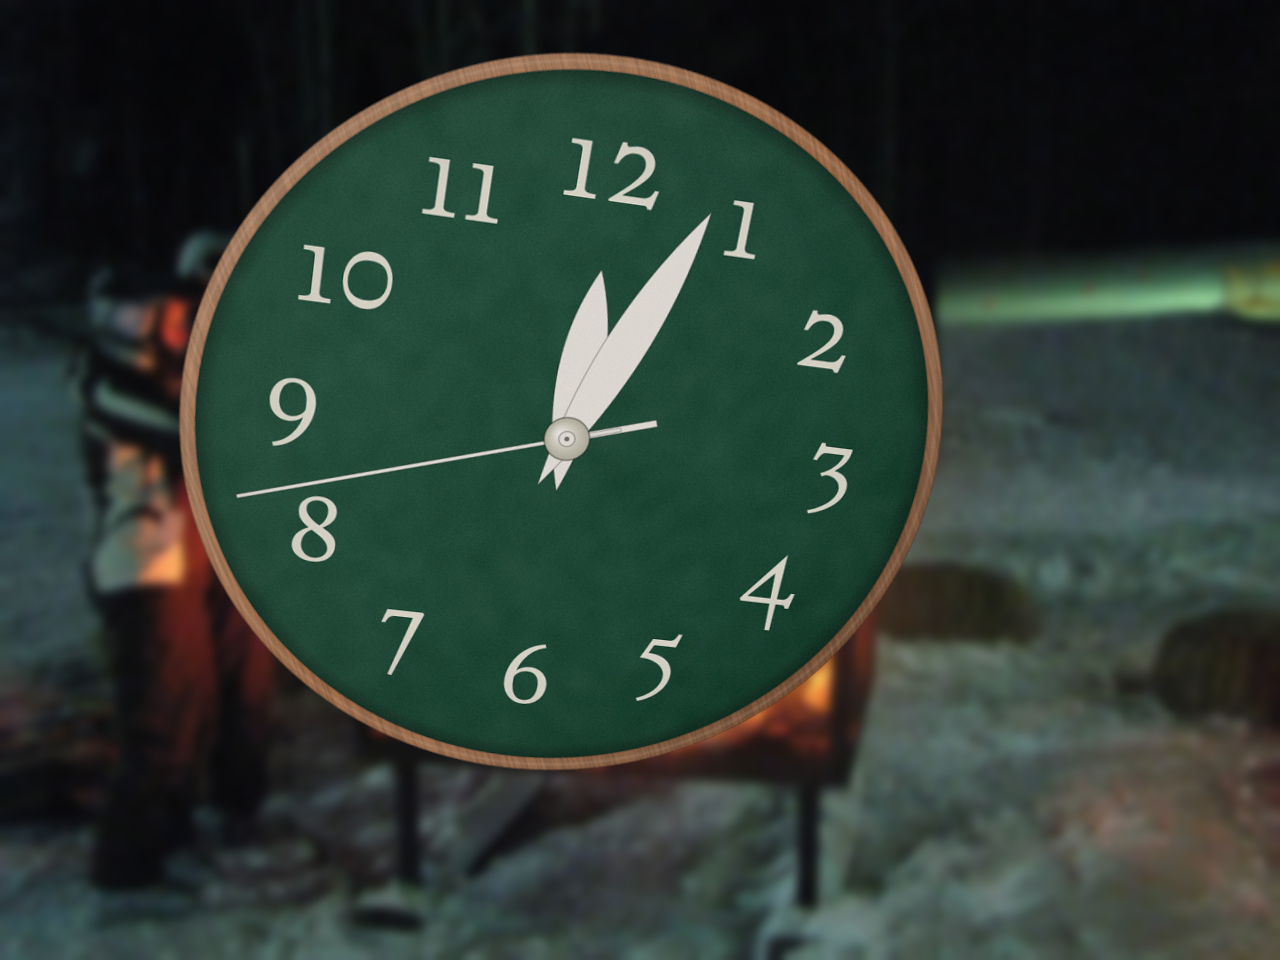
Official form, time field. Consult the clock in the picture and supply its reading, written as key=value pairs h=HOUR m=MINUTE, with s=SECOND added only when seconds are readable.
h=12 m=3 s=42
